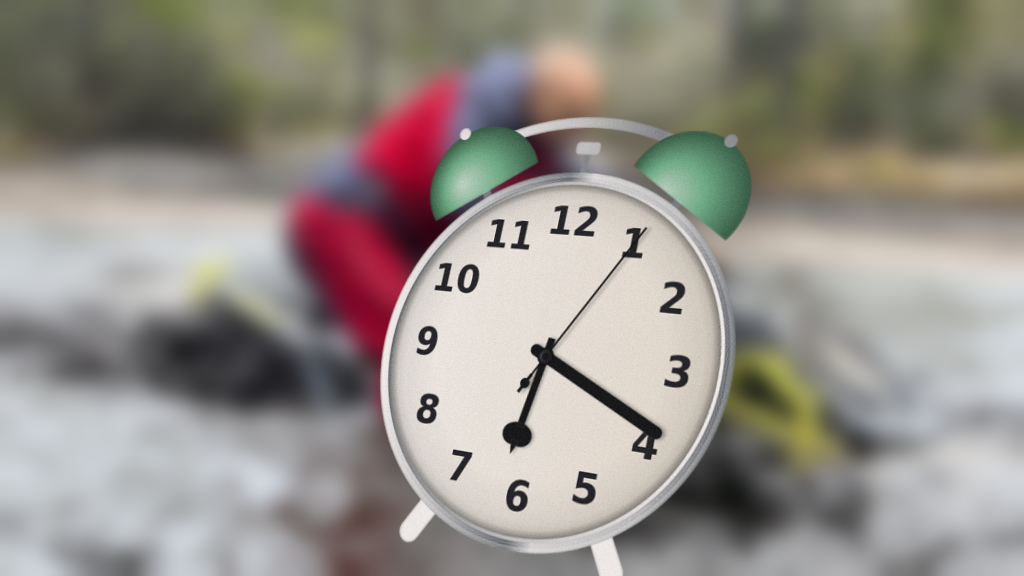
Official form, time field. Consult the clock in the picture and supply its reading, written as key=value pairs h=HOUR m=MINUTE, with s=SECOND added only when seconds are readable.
h=6 m=19 s=5
